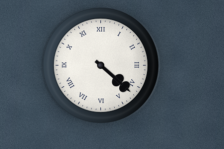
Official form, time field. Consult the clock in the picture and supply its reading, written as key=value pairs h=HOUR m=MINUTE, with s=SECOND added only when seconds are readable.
h=4 m=22
